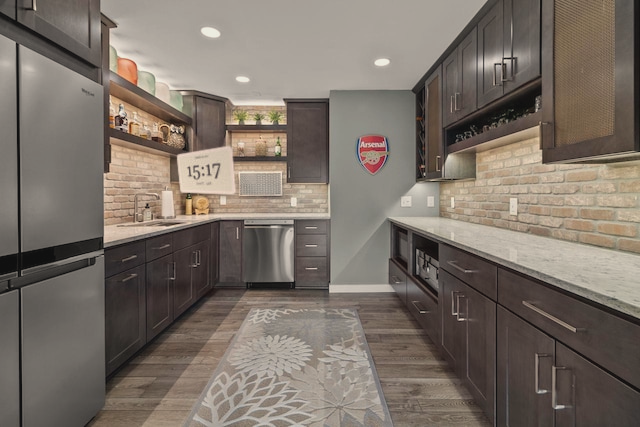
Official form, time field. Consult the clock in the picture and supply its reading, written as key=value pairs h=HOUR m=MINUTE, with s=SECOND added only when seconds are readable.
h=15 m=17
